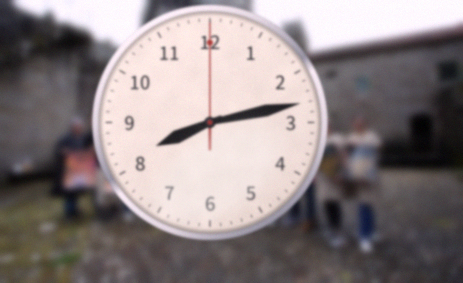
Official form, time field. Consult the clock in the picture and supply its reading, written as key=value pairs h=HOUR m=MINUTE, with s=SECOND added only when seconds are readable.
h=8 m=13 s=0
